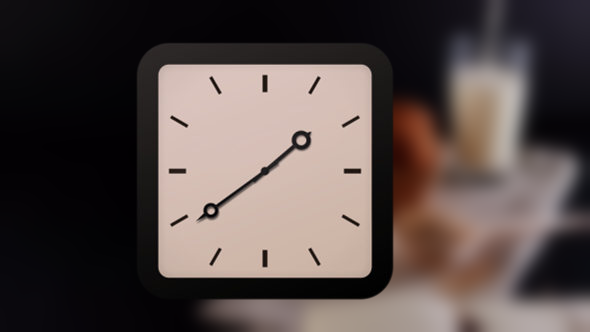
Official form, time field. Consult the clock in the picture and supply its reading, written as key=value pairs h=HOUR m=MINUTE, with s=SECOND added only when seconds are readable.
h=1 m=39
